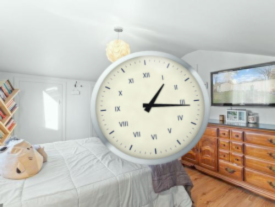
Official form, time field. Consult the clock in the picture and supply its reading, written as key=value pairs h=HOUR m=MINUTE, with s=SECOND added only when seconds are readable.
h=1 m=16
